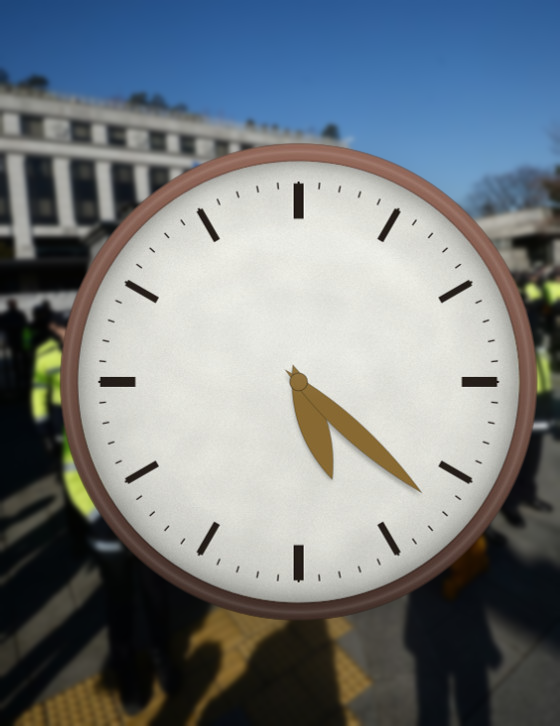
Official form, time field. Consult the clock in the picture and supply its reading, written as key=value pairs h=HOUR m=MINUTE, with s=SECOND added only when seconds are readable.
h=5 m=22
